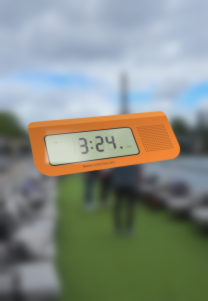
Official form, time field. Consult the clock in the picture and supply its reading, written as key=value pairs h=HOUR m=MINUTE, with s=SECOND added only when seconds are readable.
h=3 m=24
